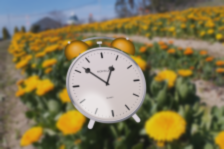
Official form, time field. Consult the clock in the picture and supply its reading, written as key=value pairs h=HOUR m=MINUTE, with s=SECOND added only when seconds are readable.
h=12 m=52
